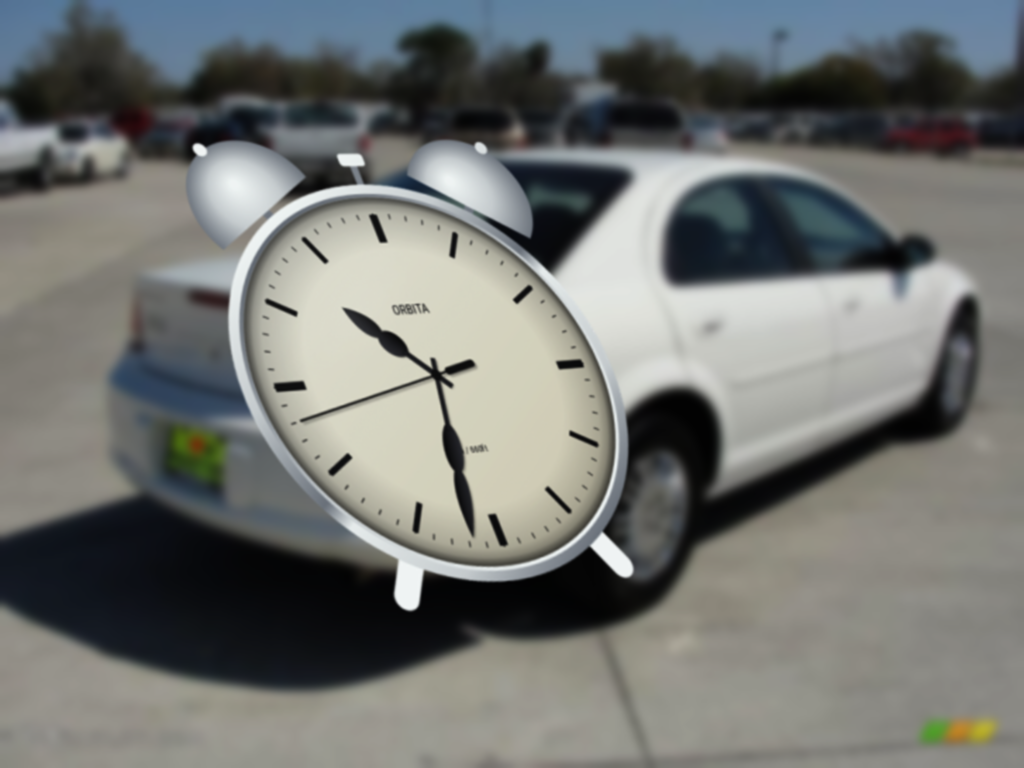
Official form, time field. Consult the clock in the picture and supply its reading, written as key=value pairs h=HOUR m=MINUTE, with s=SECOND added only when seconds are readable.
h=10 m=31 s=43
